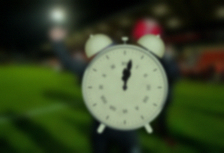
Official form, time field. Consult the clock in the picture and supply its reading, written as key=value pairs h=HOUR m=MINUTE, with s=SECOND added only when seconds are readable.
h=12 m=2
